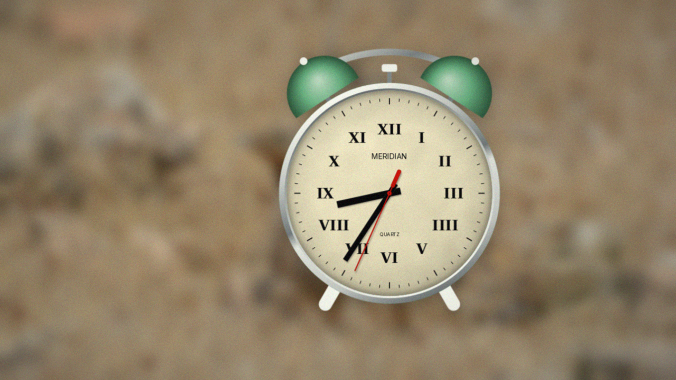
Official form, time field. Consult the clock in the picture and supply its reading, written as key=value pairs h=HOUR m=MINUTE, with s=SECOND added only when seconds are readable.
h=8 m=35 s=34
